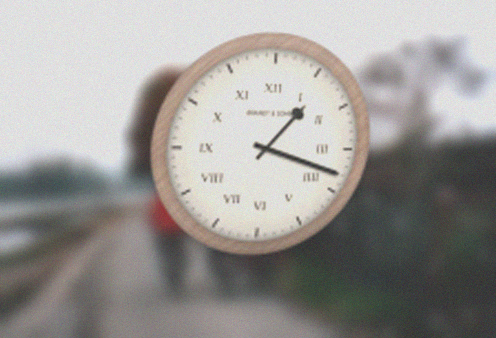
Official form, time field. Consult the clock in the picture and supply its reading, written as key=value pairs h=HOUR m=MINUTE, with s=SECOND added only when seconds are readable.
h=1 m=18
